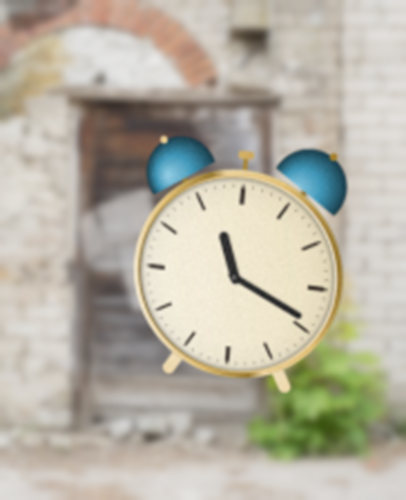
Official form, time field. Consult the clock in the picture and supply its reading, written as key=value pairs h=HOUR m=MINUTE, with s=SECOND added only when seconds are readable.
h=11 m=19
